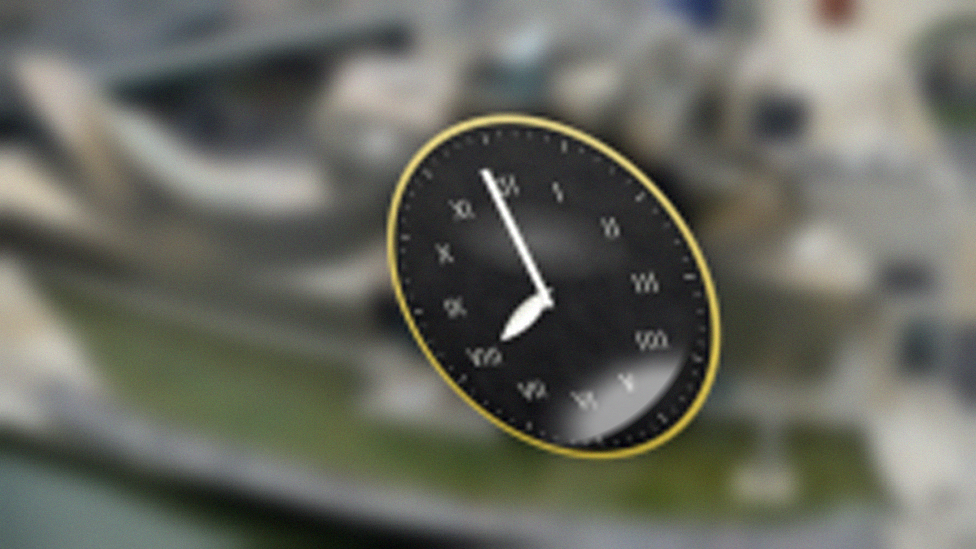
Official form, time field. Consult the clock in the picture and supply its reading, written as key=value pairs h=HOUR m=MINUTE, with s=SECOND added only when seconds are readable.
h=7 m=59
